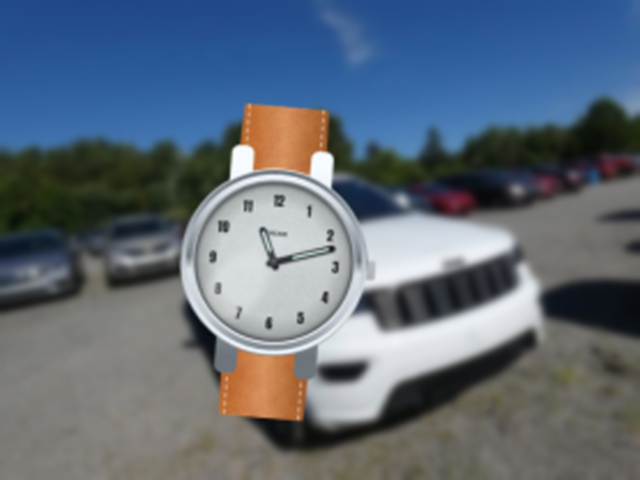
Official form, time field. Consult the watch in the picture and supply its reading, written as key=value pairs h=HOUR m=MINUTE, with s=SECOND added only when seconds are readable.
h=11 m=12
